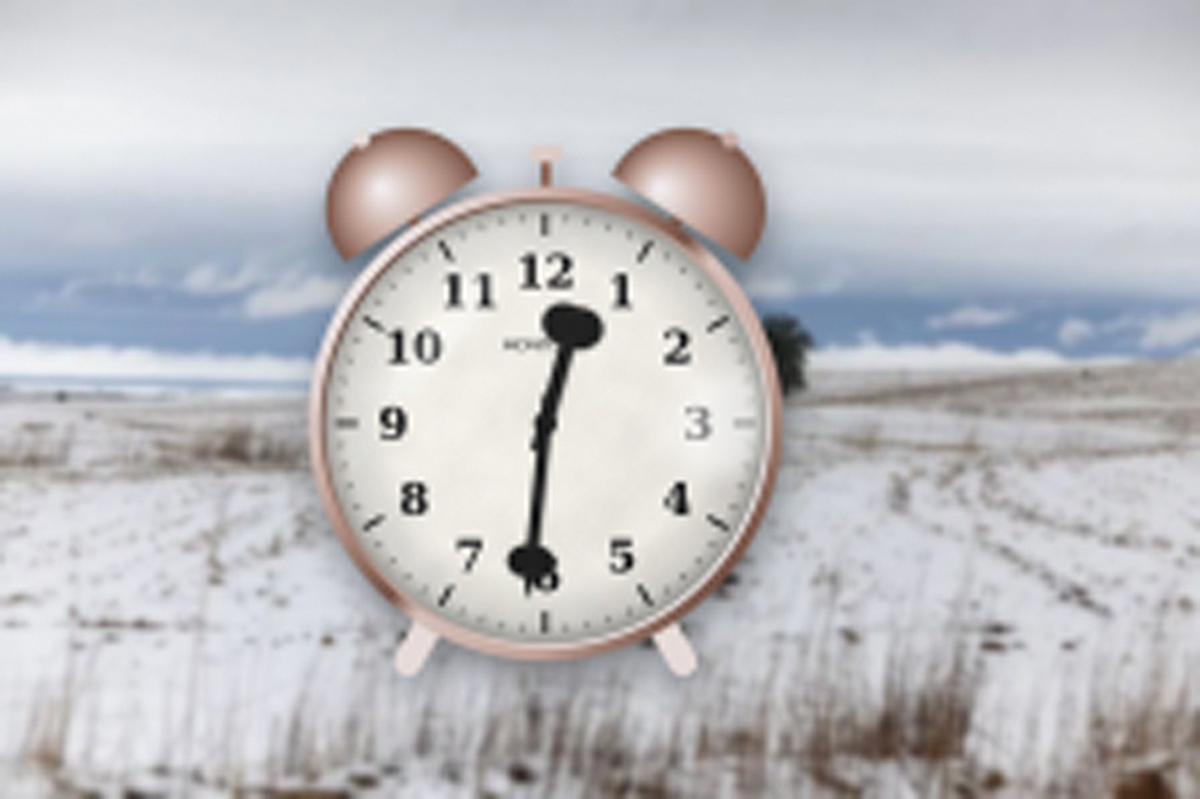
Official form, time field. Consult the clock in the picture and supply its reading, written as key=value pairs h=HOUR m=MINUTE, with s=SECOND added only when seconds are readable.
h=12 m=31
